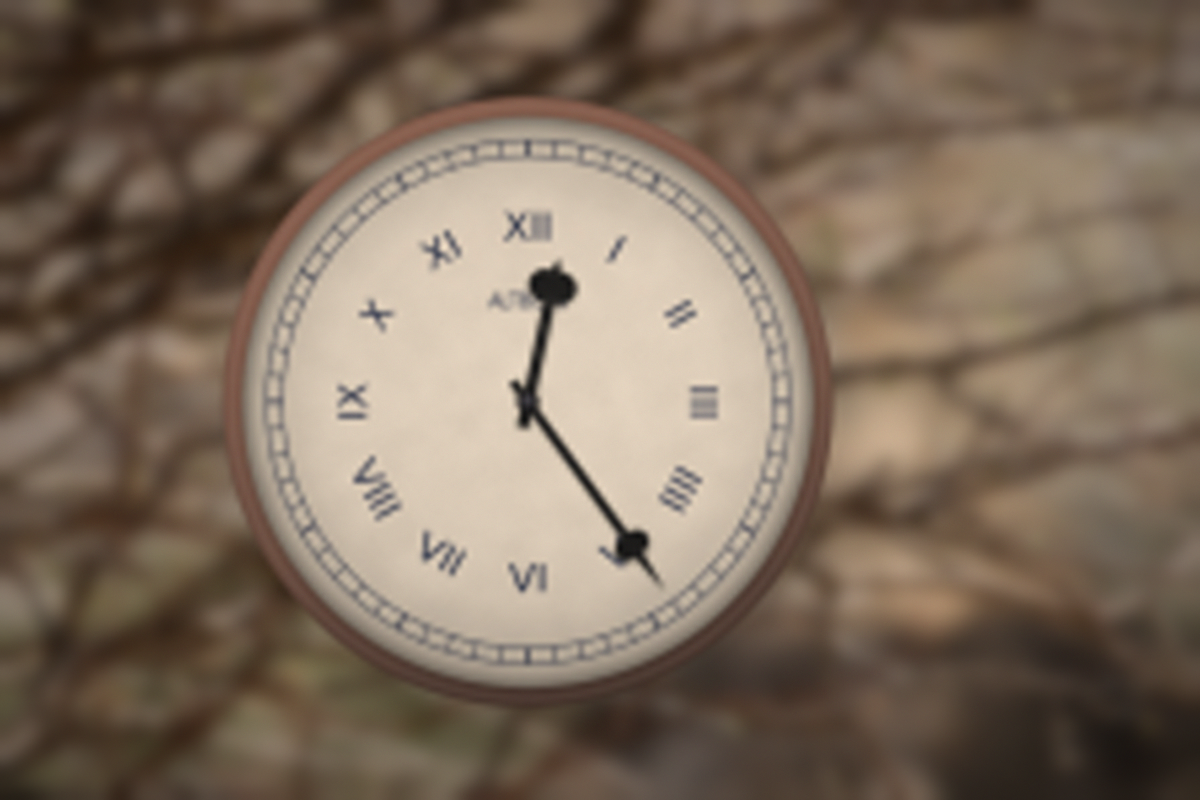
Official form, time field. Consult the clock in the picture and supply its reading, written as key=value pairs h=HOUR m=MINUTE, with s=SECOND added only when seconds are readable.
h=12 m=24
